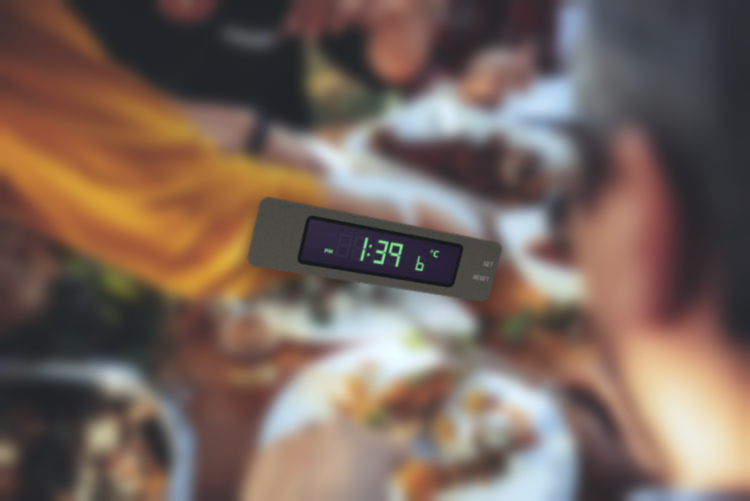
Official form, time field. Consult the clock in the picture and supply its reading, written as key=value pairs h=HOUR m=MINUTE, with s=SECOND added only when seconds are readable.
h=1 m=39
